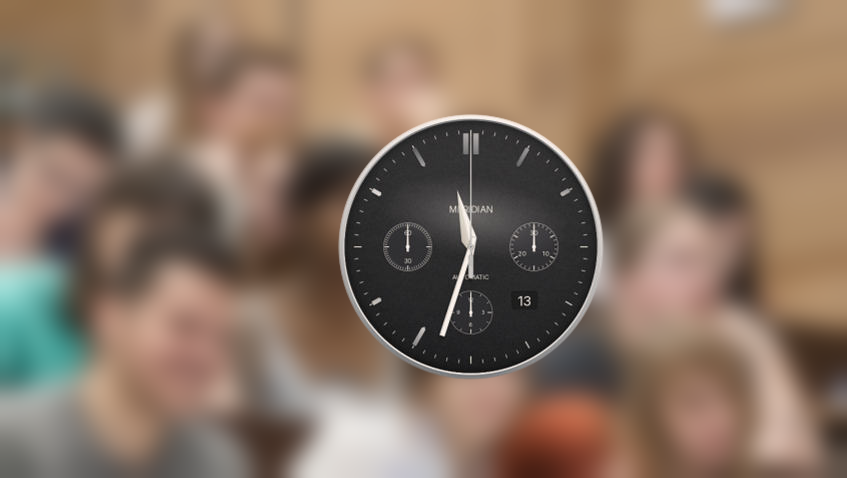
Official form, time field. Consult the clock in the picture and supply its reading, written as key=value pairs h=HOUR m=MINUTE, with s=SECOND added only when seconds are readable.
h=11 m=33
